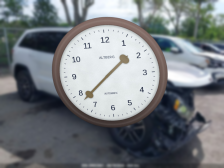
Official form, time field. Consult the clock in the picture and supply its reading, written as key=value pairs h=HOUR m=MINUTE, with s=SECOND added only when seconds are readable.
h=1 m=38
